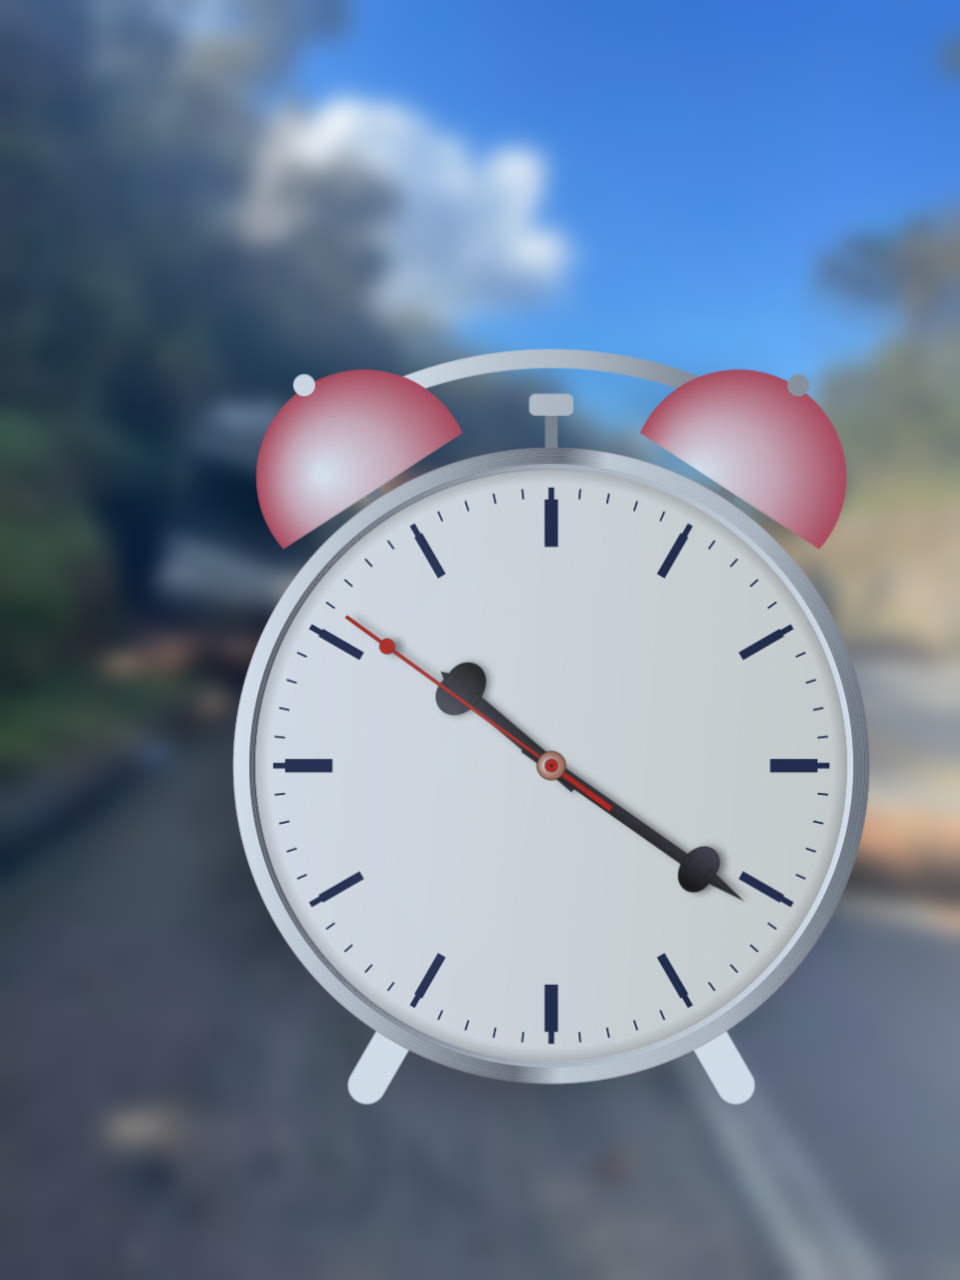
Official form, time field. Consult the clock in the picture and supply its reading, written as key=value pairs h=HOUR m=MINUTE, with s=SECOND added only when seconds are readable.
h=10 m=20 s=51
